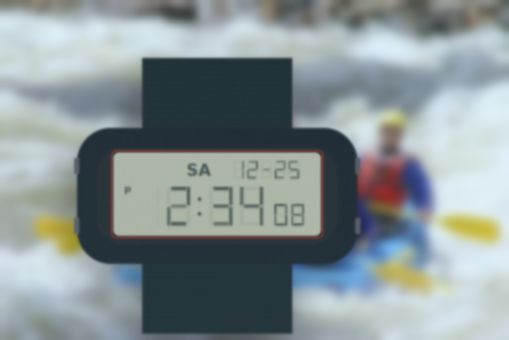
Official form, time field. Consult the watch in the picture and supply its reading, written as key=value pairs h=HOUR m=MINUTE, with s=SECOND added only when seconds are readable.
h=2 m=34 s=8
